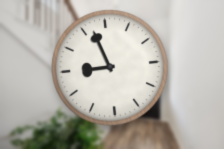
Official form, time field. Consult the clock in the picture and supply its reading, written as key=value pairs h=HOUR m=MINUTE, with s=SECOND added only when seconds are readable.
h=8 m=57
